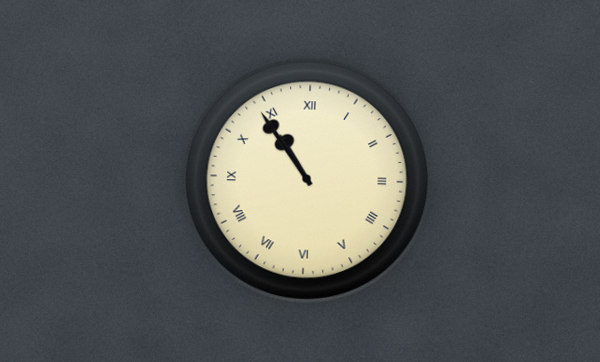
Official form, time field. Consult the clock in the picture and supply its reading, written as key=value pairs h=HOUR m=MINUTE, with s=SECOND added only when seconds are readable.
h=10 m=54
